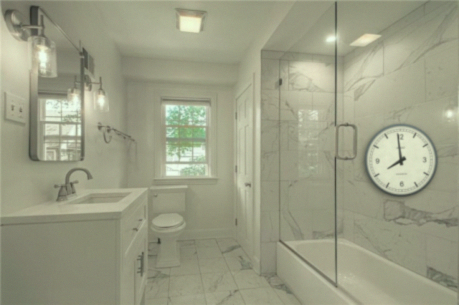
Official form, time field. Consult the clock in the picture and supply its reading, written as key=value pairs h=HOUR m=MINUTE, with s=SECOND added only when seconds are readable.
h=7 m=59
